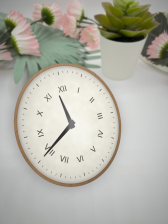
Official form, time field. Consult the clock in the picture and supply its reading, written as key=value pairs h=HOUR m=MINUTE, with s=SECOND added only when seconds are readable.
h=11 m=40
